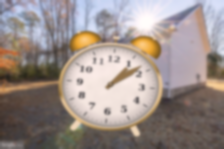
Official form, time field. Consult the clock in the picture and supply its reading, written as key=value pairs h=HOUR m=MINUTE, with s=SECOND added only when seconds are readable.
h=1 m=8
